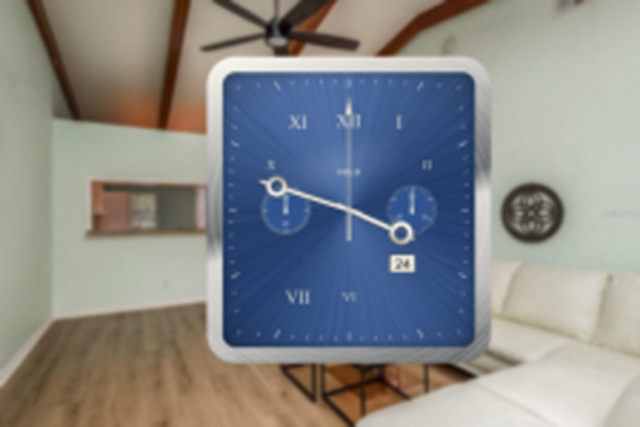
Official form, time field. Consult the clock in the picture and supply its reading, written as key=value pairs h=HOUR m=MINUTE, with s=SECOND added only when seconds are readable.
h=3 m=48
